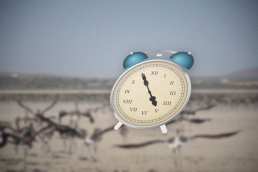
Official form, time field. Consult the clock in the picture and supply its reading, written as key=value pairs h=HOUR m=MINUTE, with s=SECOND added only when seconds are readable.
h=4 m=55
